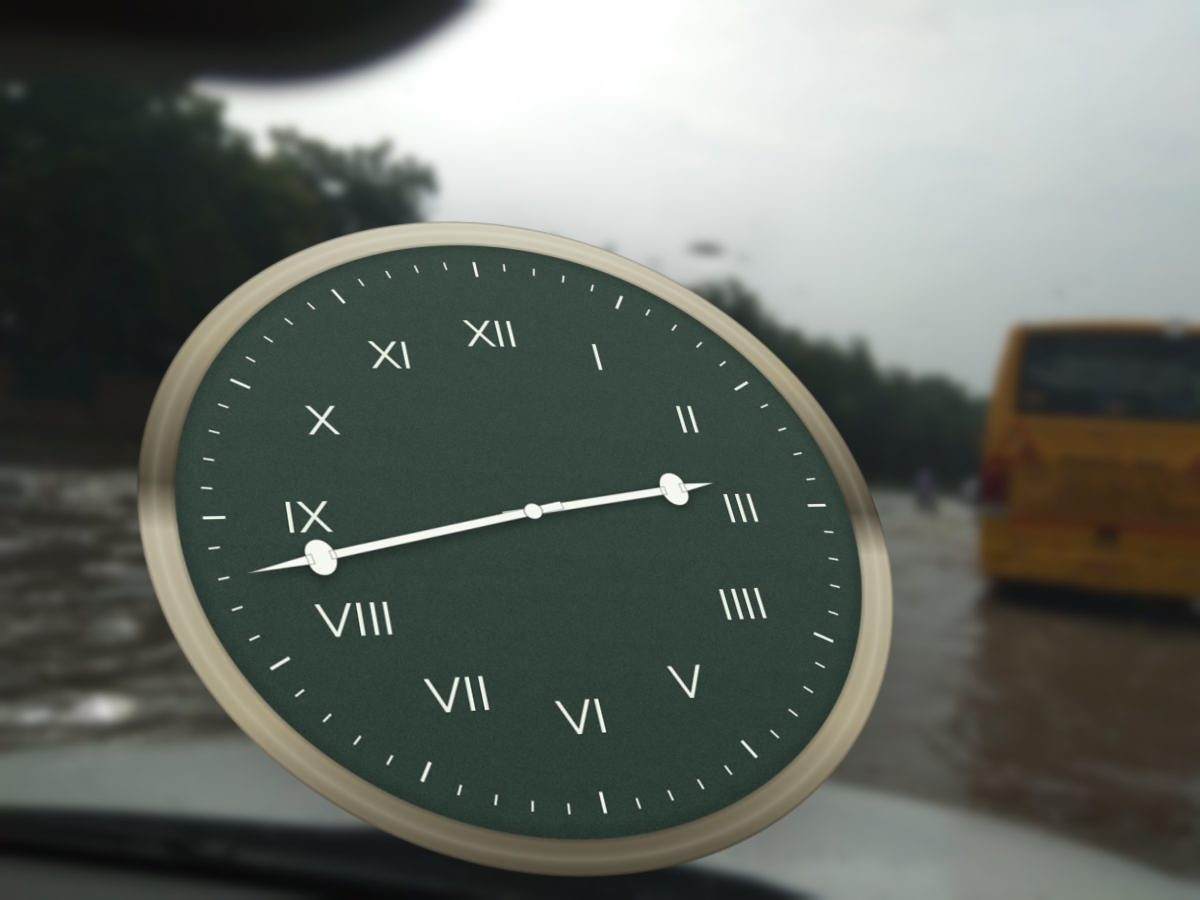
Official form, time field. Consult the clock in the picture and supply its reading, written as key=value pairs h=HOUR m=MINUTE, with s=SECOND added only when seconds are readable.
h=2 m=43
